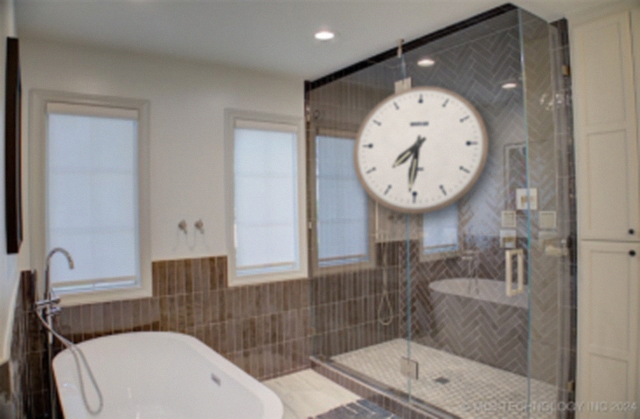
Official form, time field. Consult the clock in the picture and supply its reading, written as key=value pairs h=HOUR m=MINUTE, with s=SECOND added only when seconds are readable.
h=7 m=31
